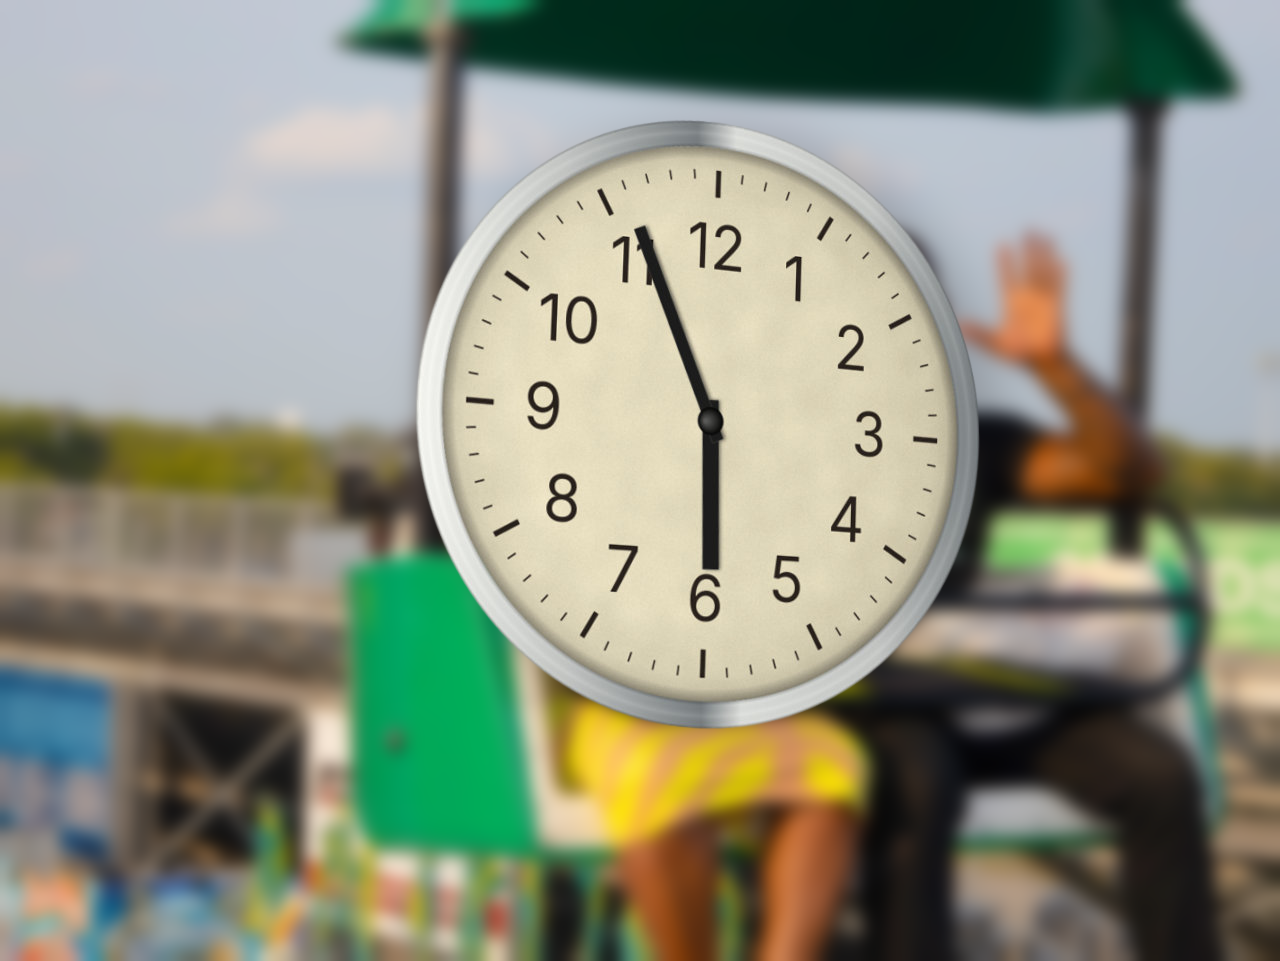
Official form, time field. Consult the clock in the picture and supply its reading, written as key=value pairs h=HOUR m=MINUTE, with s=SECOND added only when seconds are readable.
h=5 m=56
